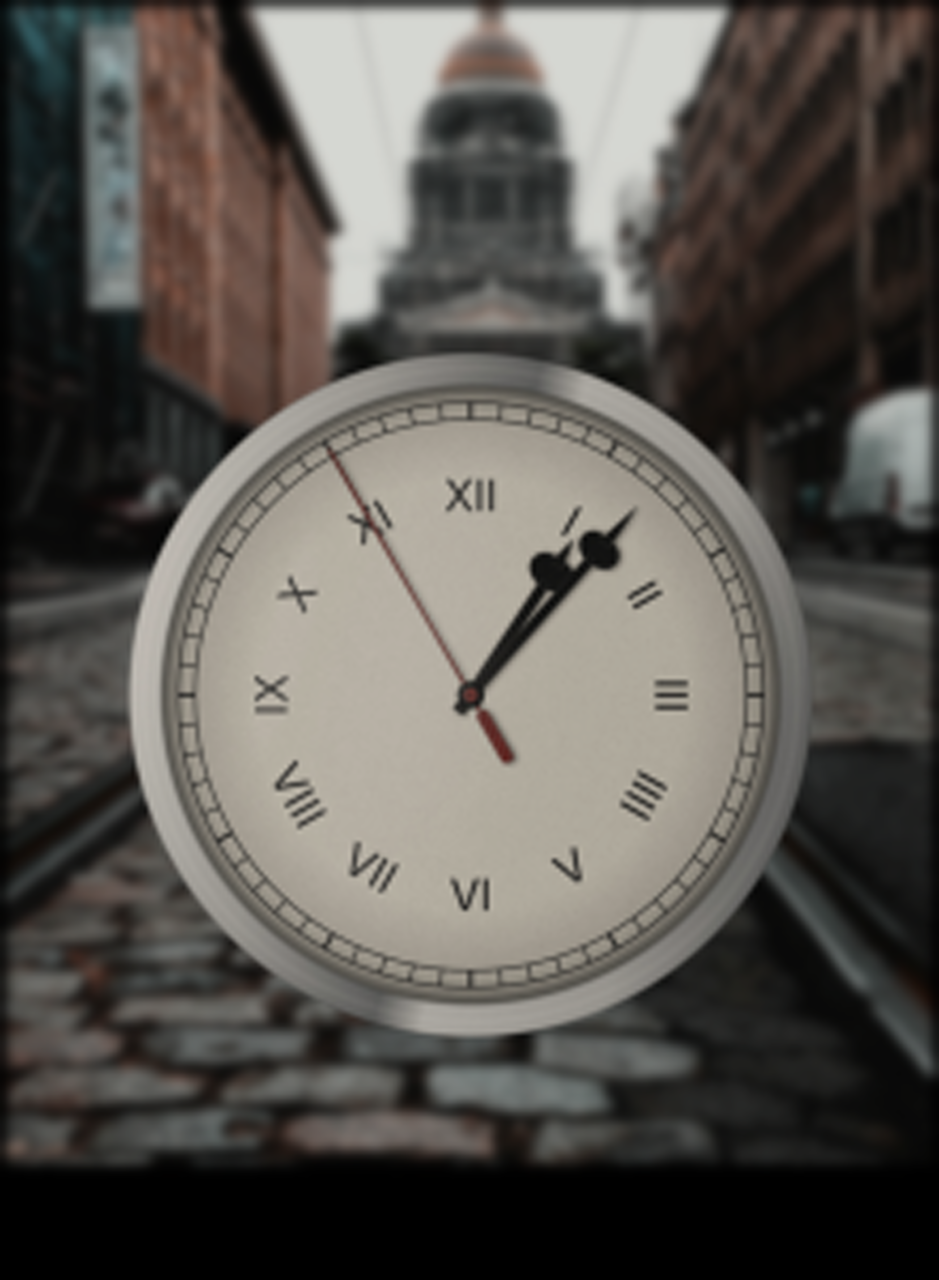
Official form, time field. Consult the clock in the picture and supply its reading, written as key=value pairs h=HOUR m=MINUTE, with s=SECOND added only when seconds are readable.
h=1 m=6 s=55
